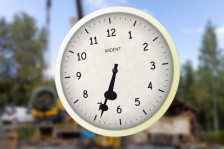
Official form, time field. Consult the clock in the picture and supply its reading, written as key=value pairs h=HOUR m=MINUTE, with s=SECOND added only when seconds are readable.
h=6 m=34
